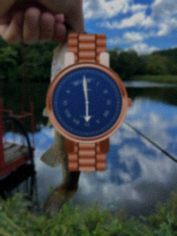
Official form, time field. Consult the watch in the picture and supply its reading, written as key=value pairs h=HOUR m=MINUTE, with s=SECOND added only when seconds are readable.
h=5 m=59
